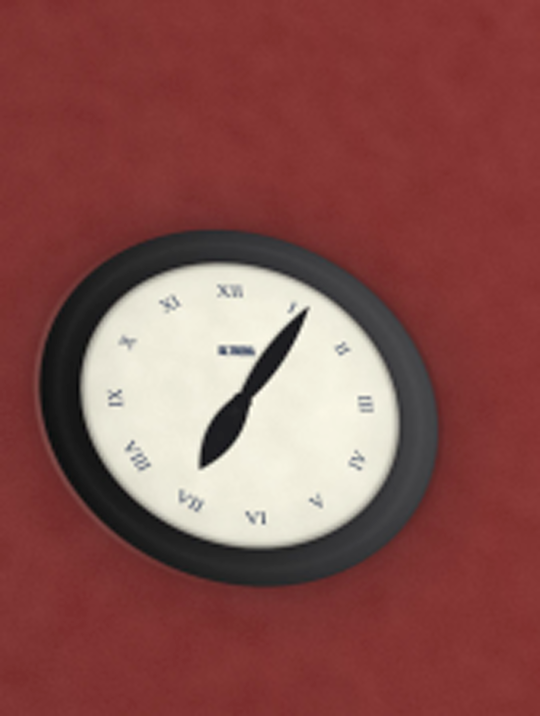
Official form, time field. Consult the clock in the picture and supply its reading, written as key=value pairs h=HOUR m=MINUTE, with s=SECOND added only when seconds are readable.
h=7 m=6
